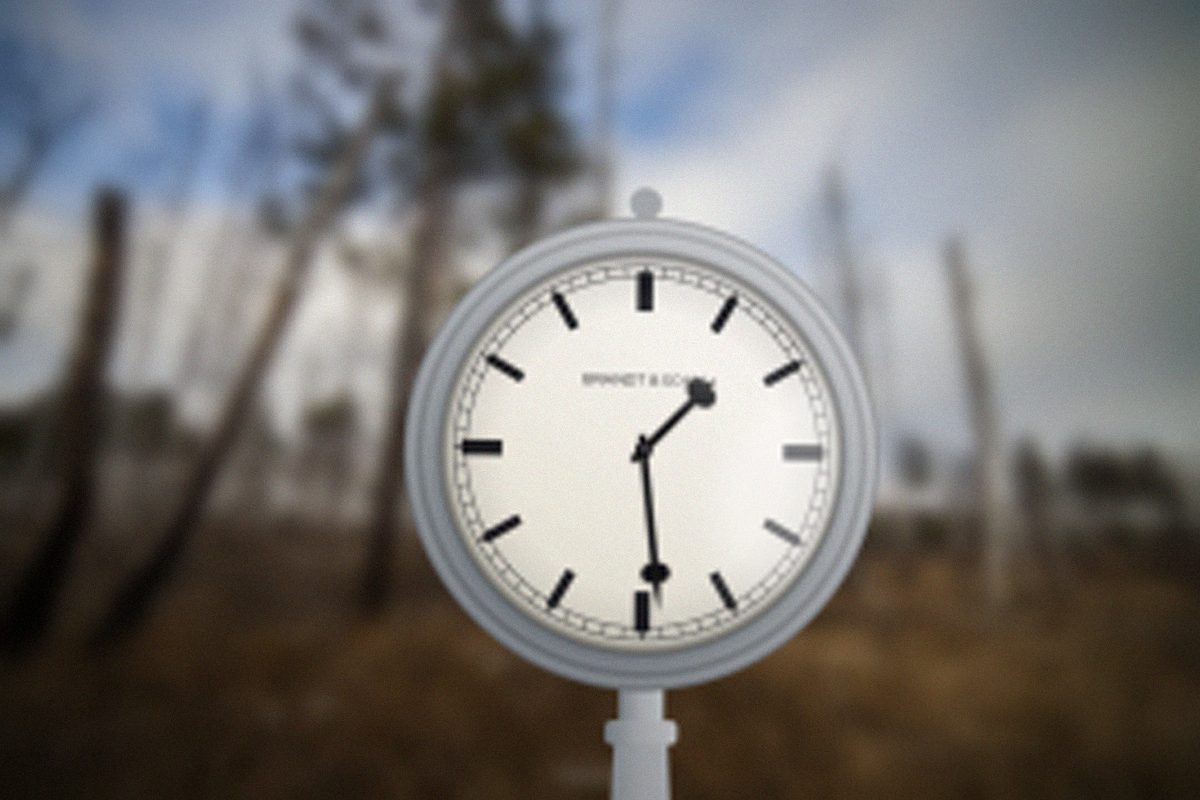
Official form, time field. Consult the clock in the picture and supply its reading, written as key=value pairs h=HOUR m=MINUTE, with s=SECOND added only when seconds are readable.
h=1 m=29
